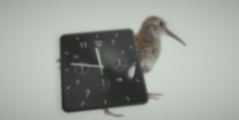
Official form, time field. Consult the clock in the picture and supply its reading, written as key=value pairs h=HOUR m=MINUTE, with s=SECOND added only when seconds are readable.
h=11 m=47
